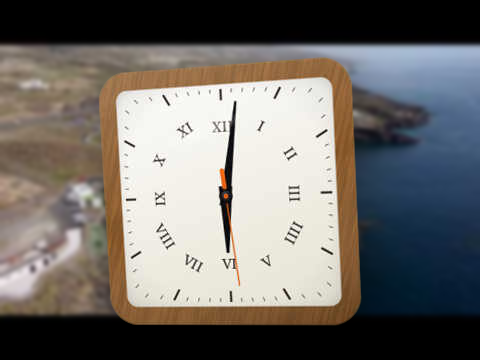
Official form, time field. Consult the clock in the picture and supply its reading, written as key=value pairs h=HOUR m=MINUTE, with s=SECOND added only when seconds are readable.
h=6 m=1 s=29
